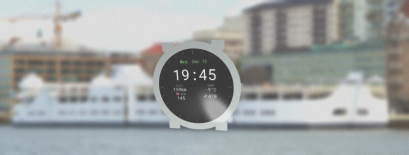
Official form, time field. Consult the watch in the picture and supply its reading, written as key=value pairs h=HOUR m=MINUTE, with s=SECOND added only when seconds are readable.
h=19 m=45
